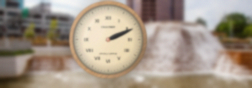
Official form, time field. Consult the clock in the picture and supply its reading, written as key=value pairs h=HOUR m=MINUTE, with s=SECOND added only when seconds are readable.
h=2 m=11
